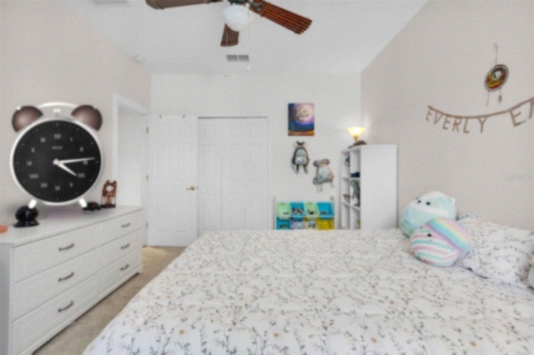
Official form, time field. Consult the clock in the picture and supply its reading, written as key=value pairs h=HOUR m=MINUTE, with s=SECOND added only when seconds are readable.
h=4 m=14
